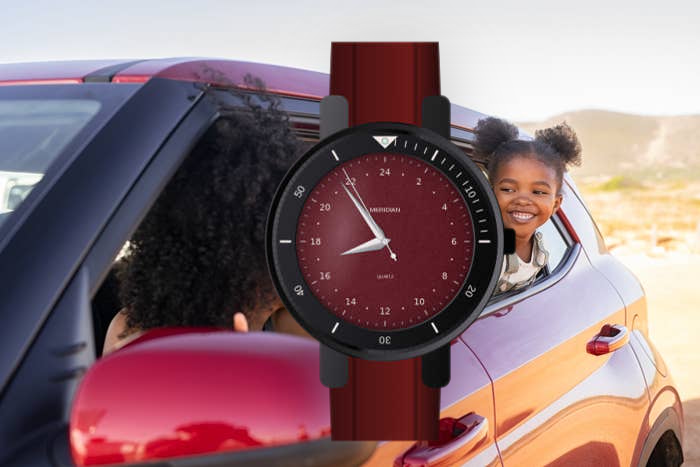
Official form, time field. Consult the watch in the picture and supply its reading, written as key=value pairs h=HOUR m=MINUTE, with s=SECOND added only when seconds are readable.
h=16 m=53 s=55
